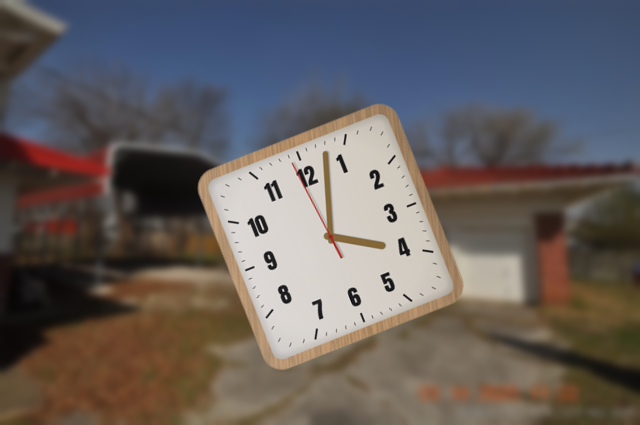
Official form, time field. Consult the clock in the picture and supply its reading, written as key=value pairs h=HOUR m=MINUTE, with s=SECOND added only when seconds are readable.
h=4 m=2 s=59
